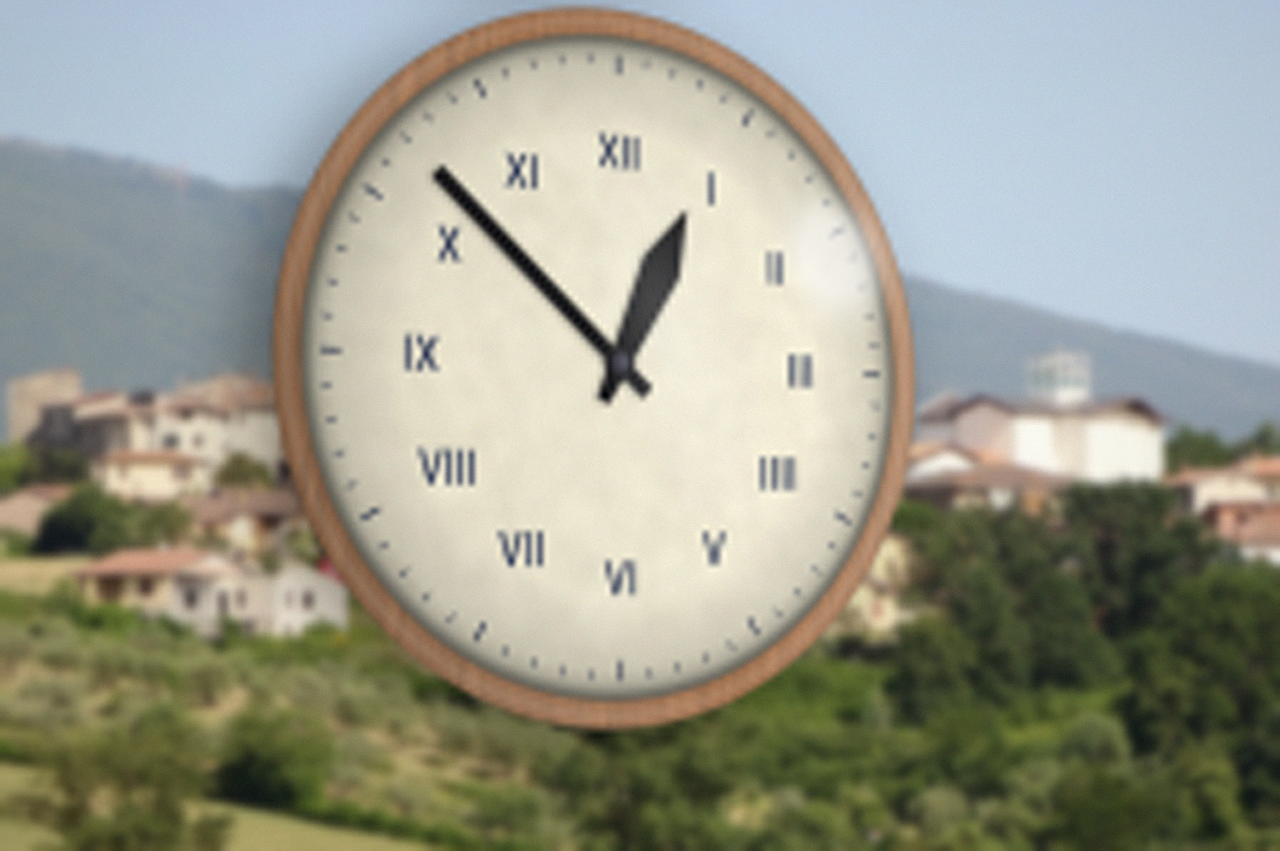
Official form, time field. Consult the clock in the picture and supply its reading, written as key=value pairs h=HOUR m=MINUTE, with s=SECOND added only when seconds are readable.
h=12 m=52
